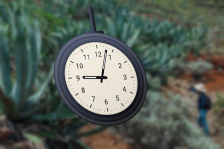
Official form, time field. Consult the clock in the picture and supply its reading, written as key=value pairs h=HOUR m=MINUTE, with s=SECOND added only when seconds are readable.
h=9 m=3
